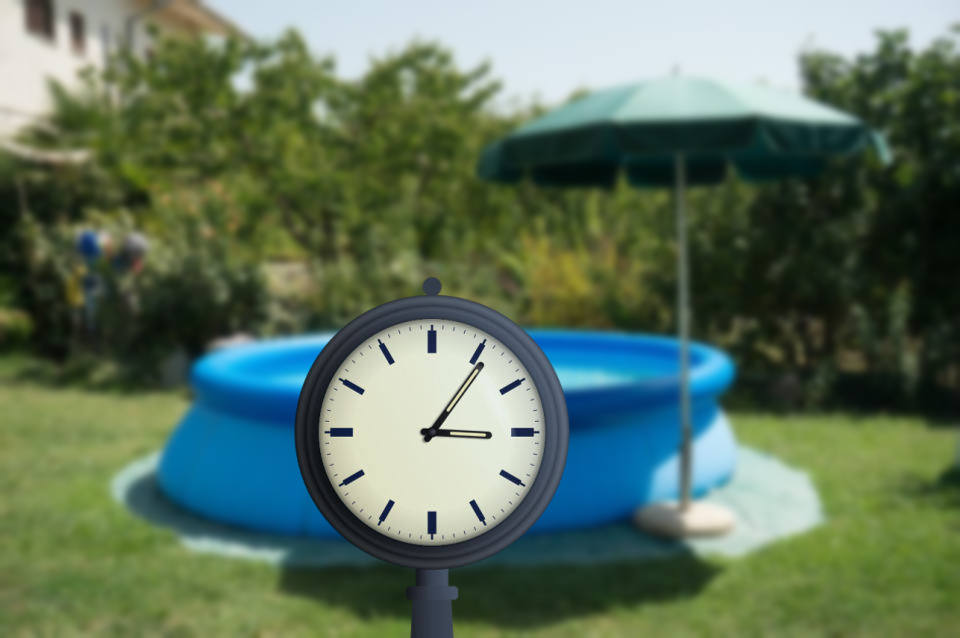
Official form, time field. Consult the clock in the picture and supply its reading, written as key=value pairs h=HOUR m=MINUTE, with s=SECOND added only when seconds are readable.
h=3 m=6
